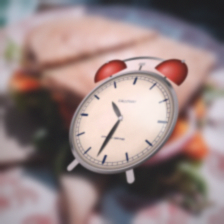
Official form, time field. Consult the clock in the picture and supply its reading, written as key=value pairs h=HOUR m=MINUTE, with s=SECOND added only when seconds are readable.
h=10 m=32
